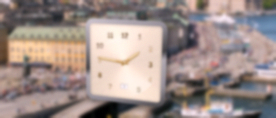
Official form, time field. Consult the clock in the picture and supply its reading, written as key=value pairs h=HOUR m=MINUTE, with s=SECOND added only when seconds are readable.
h=1 m=46
